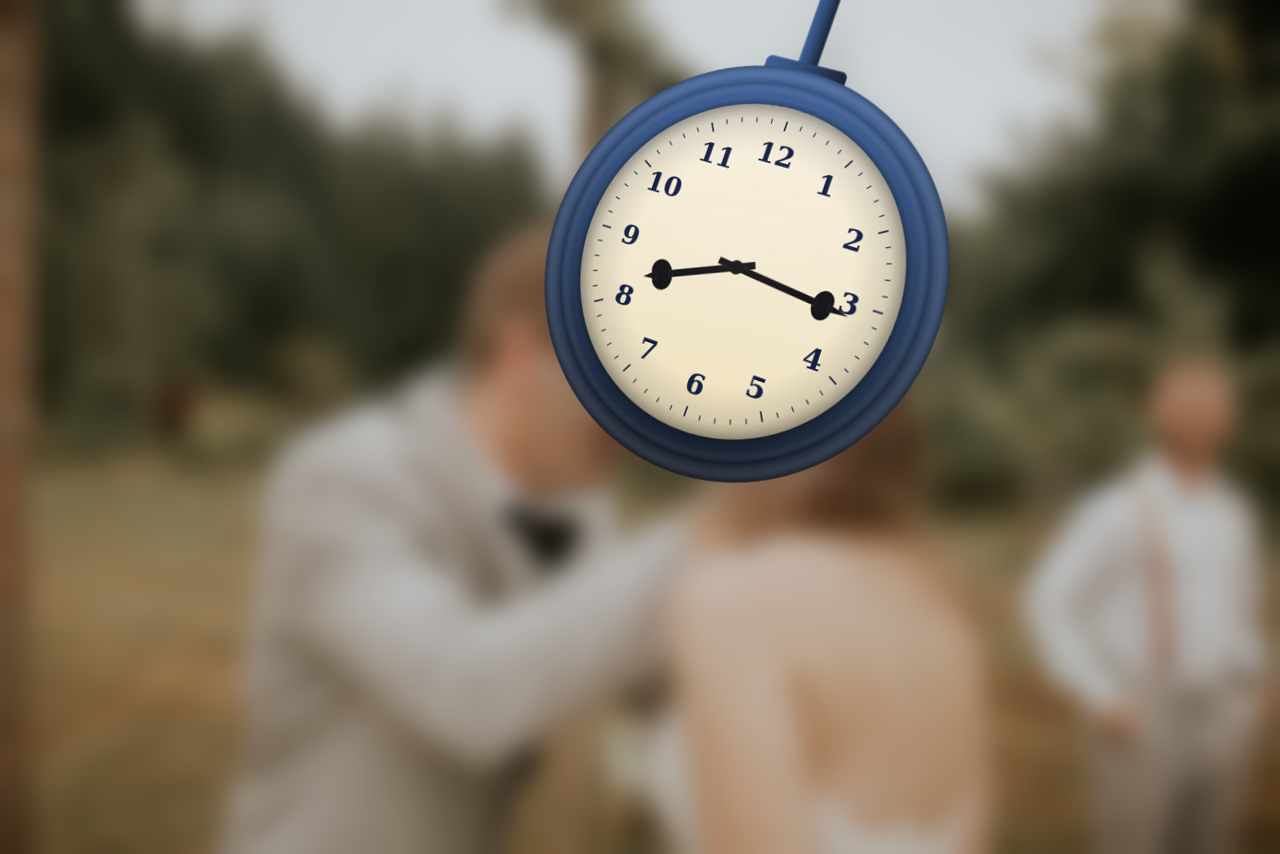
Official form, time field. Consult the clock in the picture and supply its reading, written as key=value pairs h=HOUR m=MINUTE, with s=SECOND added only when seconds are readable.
h=8 m=16
